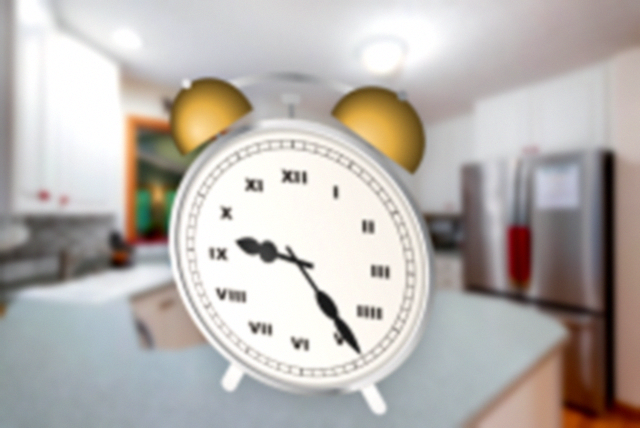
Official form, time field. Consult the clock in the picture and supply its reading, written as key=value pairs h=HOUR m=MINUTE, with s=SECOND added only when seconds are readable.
h=9 m=24
